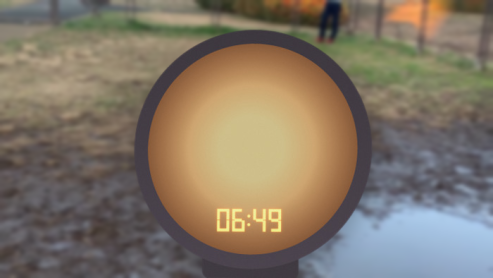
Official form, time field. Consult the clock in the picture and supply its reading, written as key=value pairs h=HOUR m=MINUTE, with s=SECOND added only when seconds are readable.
h=6 m=49
